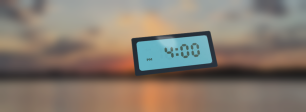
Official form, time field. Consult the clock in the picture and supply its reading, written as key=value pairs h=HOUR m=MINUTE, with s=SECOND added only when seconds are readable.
h=4 m=0
